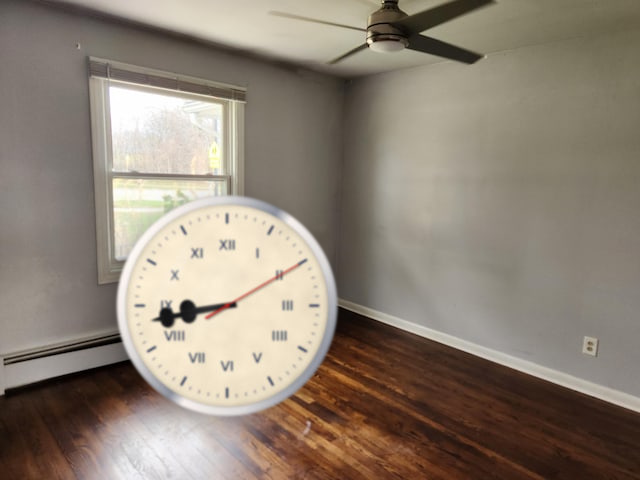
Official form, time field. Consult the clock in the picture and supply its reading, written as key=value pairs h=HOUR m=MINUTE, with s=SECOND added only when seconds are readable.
h=8 m=43 s=10
